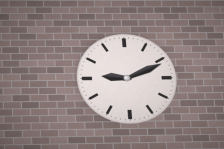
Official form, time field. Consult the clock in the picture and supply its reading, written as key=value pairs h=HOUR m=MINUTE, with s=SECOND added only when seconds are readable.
h=9 m=11
